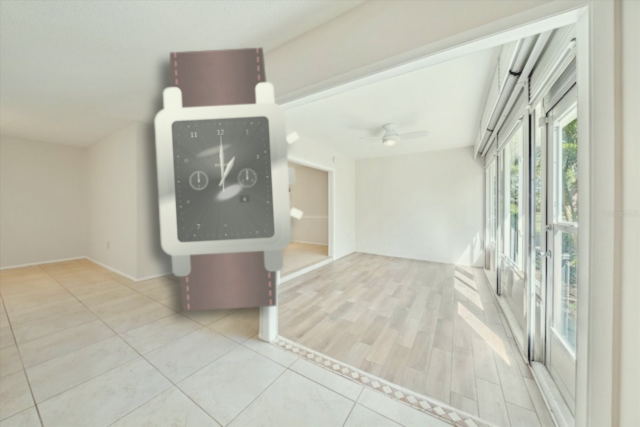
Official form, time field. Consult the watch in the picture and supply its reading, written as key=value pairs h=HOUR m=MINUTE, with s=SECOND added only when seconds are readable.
h=1 m=0
